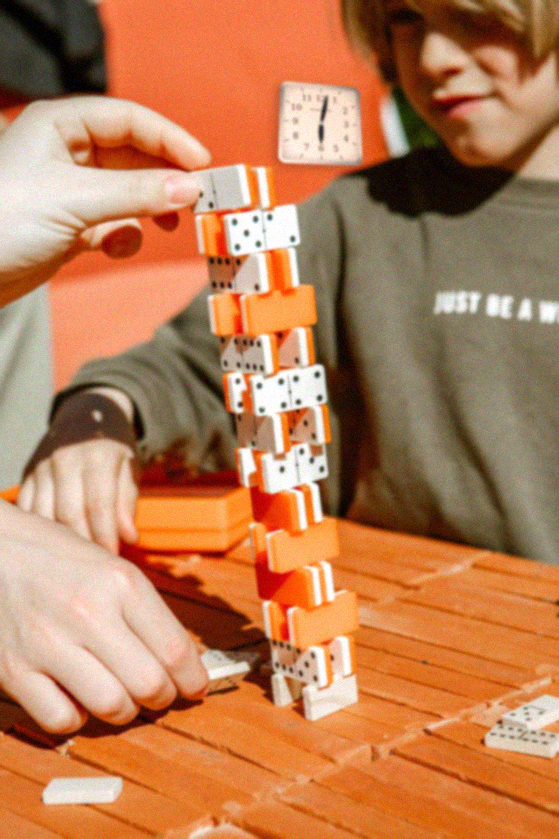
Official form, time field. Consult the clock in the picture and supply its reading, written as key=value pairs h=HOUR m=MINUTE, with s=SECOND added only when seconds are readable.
h=6 m=2
